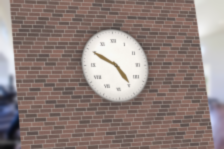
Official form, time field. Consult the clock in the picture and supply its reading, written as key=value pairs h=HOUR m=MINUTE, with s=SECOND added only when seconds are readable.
h=4 m=50
